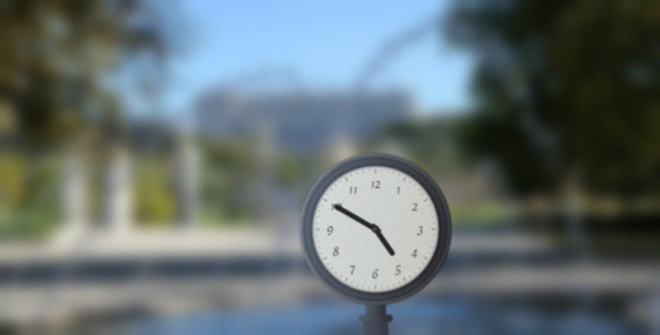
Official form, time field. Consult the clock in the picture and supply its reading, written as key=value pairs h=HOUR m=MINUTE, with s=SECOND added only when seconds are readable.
h=4 m=50
